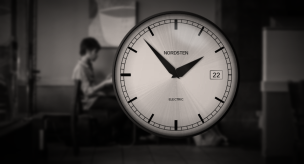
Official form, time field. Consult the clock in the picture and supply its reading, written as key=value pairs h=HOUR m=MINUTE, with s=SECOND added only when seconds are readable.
h=1 m=53
